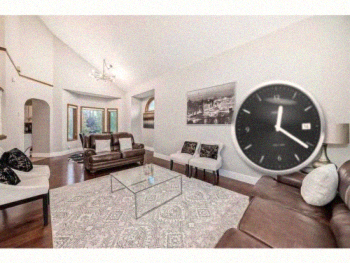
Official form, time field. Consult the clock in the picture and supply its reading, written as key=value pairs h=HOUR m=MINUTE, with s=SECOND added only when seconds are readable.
h=12 m=21
